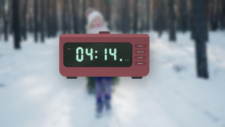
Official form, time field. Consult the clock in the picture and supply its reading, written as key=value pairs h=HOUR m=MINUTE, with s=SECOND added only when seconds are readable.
h=4 m=14
